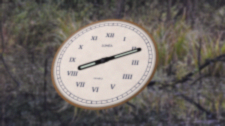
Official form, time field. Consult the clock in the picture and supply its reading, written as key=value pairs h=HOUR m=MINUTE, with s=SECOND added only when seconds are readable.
h=8 m=11
